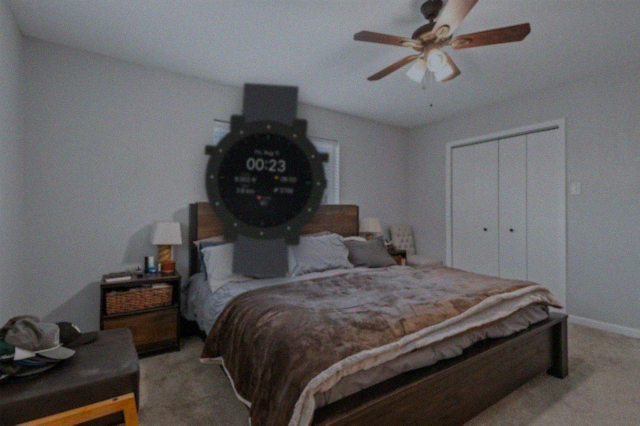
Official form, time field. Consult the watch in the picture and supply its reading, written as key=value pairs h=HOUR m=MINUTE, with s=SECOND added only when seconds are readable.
h=0 m=23
